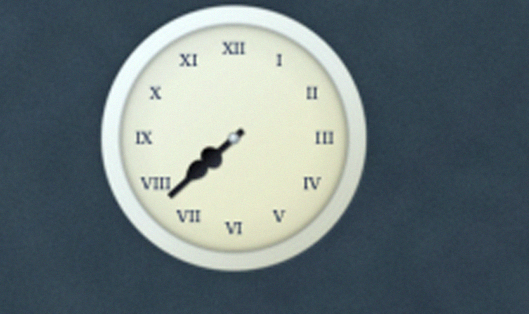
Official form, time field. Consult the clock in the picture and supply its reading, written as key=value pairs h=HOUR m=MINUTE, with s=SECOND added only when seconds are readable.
h=7 m=38
